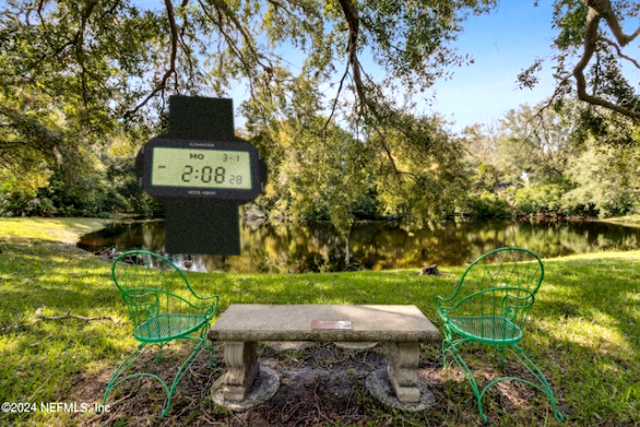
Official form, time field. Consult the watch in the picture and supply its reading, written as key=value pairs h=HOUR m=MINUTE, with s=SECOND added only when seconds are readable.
h=2 m=8 s=28
